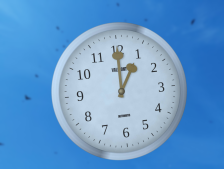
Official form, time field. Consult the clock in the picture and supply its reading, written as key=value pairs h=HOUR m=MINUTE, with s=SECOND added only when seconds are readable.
h=1 m=0
